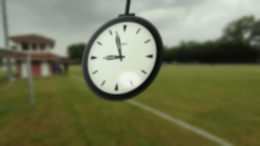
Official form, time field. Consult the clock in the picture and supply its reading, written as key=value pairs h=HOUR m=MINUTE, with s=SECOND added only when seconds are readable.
h=8 m=57
